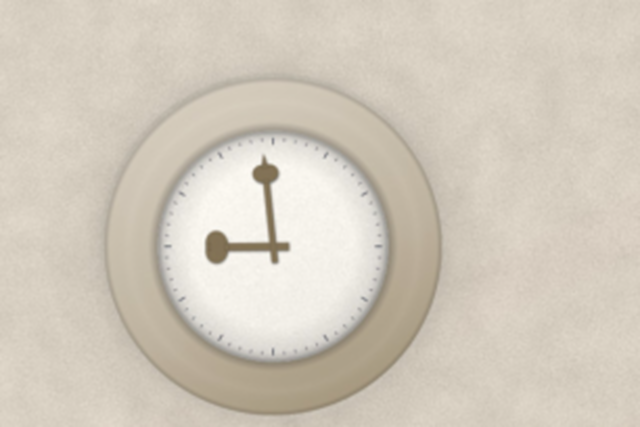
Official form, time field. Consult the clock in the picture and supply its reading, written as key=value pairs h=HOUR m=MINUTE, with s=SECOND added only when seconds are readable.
h=8 m=59
